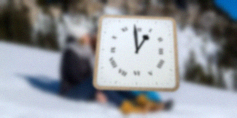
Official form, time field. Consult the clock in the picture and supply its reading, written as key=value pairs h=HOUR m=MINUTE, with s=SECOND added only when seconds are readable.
h=12 m=59
